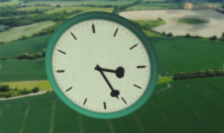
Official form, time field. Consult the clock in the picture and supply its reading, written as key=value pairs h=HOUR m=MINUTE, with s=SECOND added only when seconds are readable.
h=3 m=26
